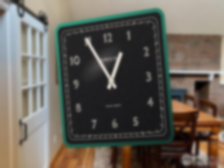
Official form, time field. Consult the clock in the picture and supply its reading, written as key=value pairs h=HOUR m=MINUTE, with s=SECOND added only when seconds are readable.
h=12 m=55
